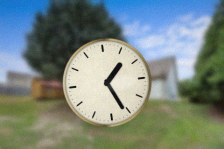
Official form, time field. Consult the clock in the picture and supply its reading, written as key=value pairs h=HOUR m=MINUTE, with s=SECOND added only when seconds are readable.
h=1 m=26
